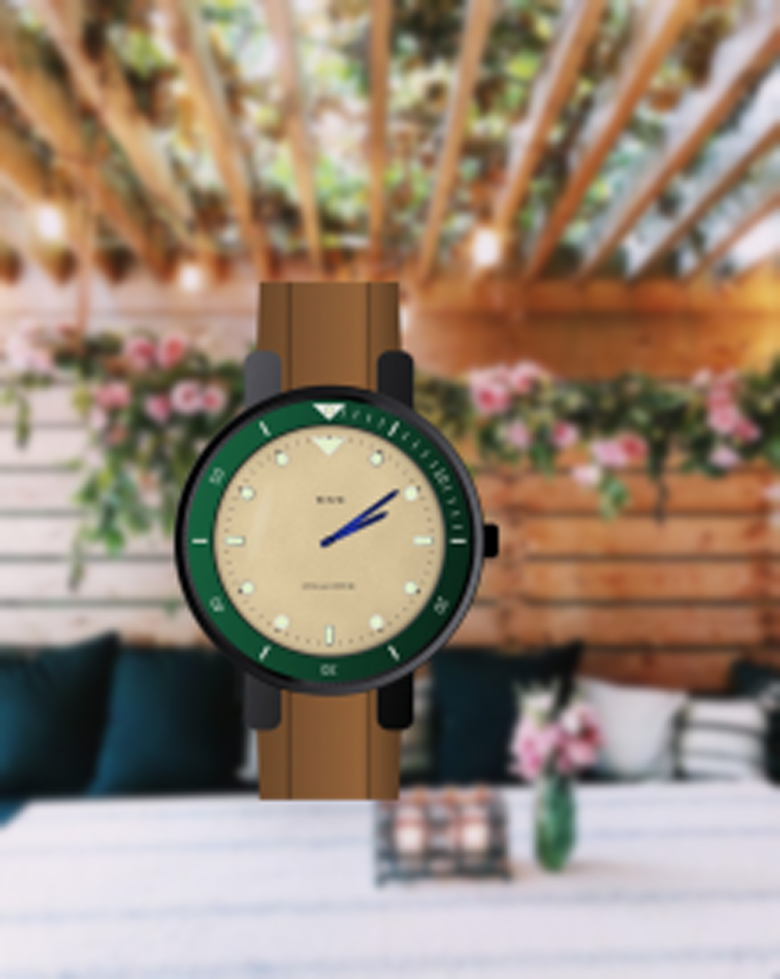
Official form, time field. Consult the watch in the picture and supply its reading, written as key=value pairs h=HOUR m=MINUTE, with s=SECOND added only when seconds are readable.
h=2 m=9
